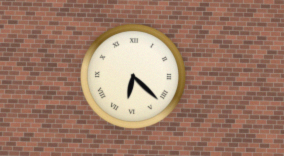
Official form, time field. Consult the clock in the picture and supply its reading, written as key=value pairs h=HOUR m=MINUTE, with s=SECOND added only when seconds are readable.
h=6 m=22
